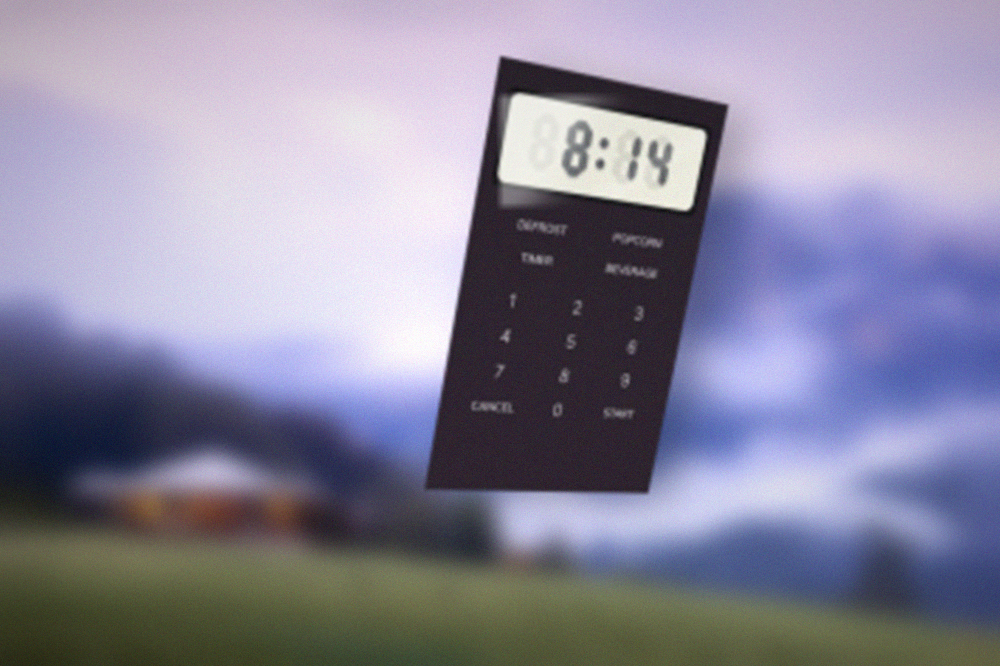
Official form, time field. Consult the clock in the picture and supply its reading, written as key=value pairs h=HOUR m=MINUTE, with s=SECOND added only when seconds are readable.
h=8 m=14
